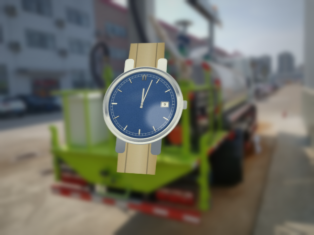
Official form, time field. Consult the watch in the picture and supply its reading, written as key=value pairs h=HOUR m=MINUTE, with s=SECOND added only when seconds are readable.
h=12 m=3
